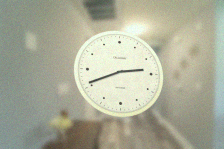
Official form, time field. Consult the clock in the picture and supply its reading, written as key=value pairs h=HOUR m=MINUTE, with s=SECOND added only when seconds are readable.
h=2 m=41
